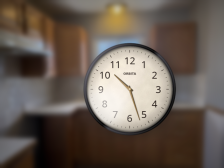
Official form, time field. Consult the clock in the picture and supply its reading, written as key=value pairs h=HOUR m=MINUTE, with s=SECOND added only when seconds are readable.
h=10 m=27
